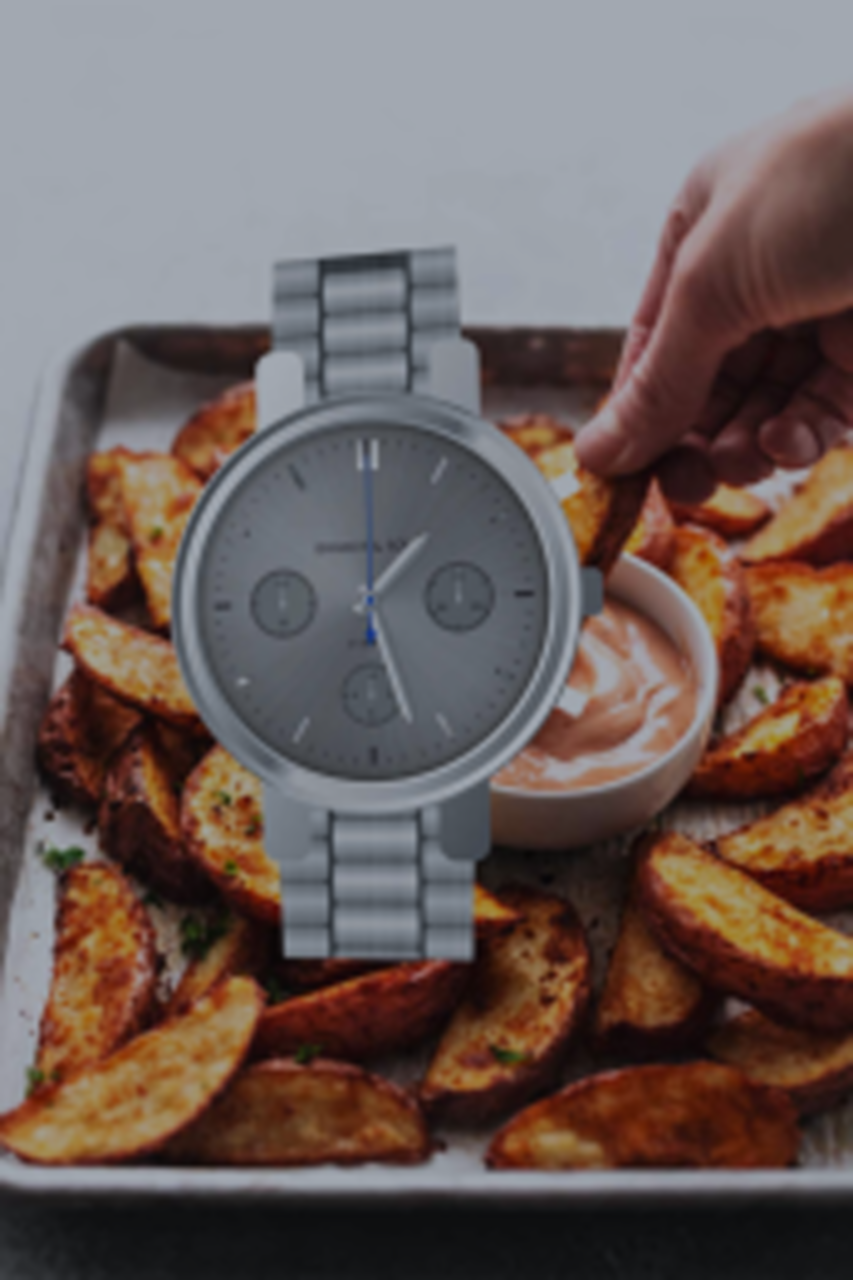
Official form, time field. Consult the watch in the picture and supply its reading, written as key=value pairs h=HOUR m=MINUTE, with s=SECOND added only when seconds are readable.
h=1 m=27
